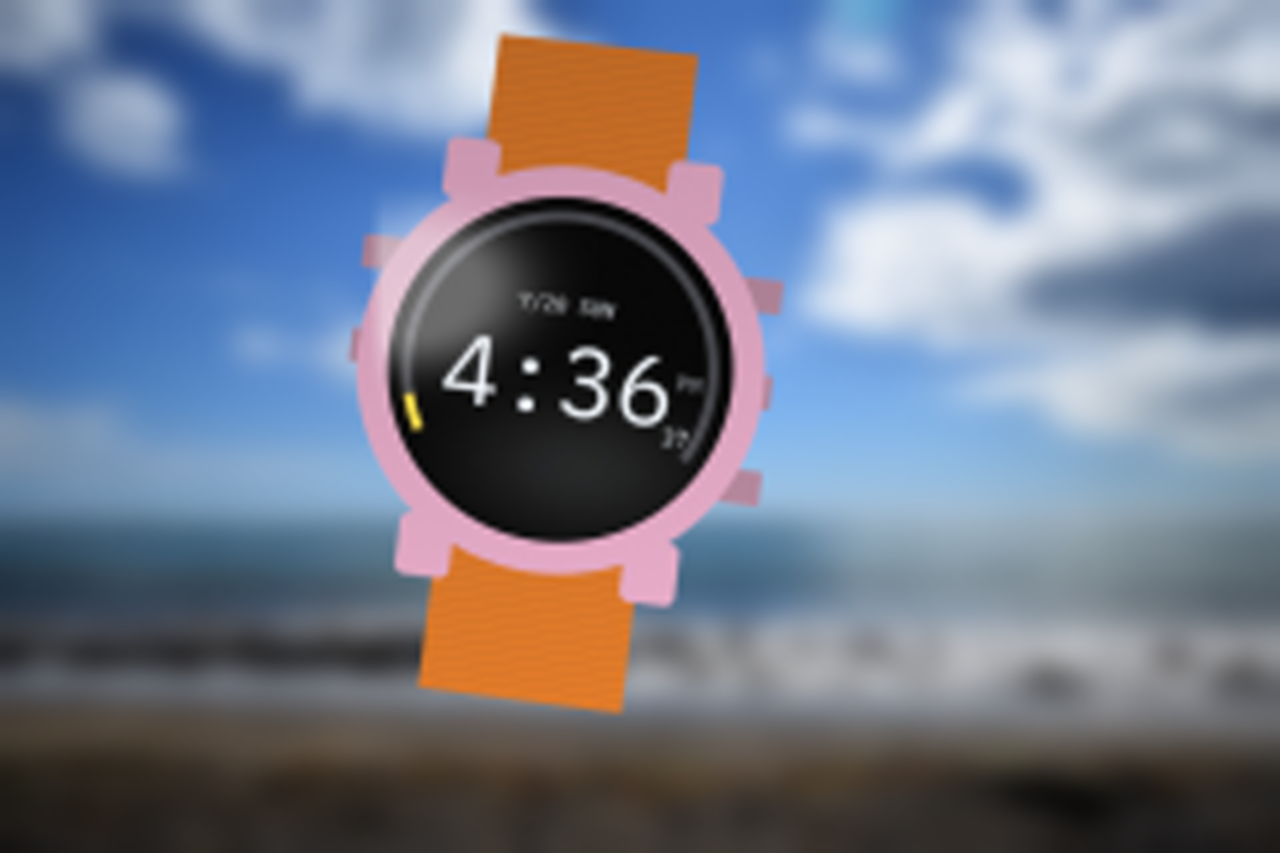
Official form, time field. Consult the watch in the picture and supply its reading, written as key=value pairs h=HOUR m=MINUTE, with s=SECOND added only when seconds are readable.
h=4 m=36
